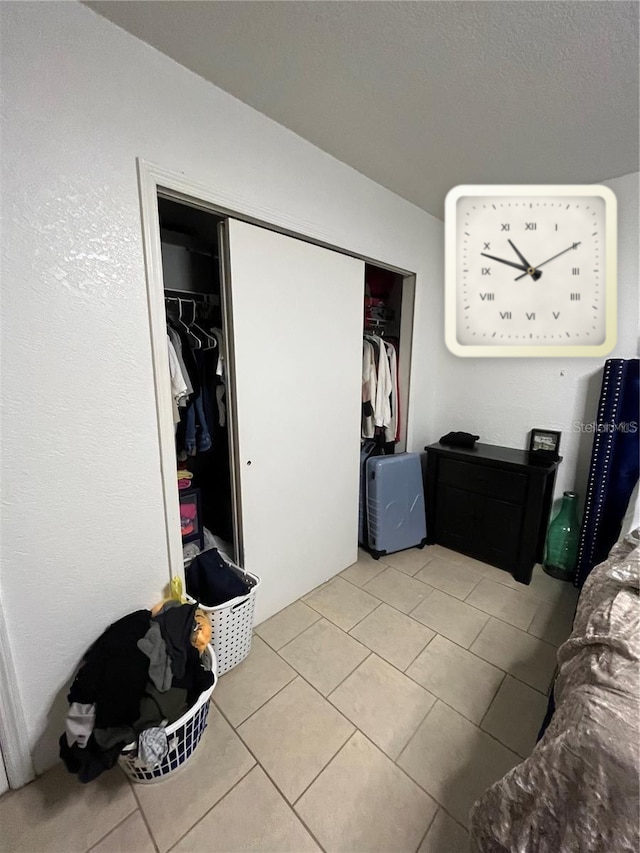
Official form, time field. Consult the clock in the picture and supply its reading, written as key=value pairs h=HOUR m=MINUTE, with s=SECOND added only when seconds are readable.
h=10 m=48 s=10
